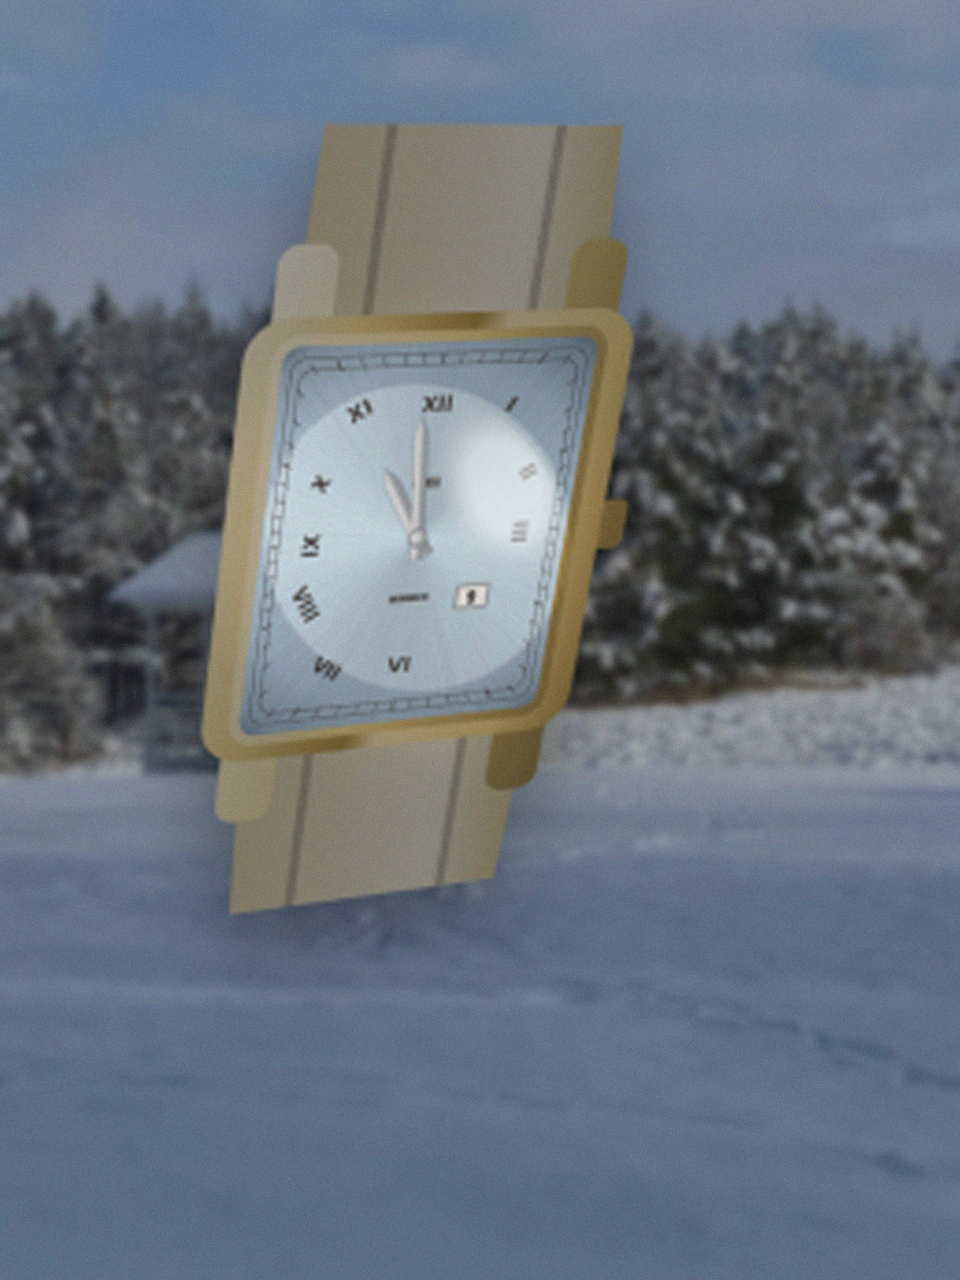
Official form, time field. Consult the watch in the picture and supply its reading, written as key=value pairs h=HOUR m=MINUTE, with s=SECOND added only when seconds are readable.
h=10 m=59
